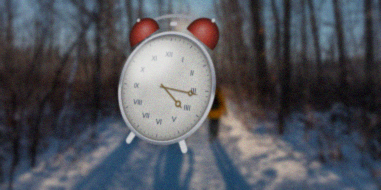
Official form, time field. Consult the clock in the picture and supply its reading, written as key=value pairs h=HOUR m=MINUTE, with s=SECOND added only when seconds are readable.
h=4 m=16
